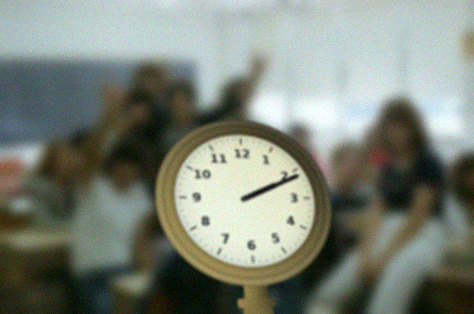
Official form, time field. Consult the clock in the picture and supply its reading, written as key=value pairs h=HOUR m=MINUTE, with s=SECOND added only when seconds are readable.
h=2 m=11
